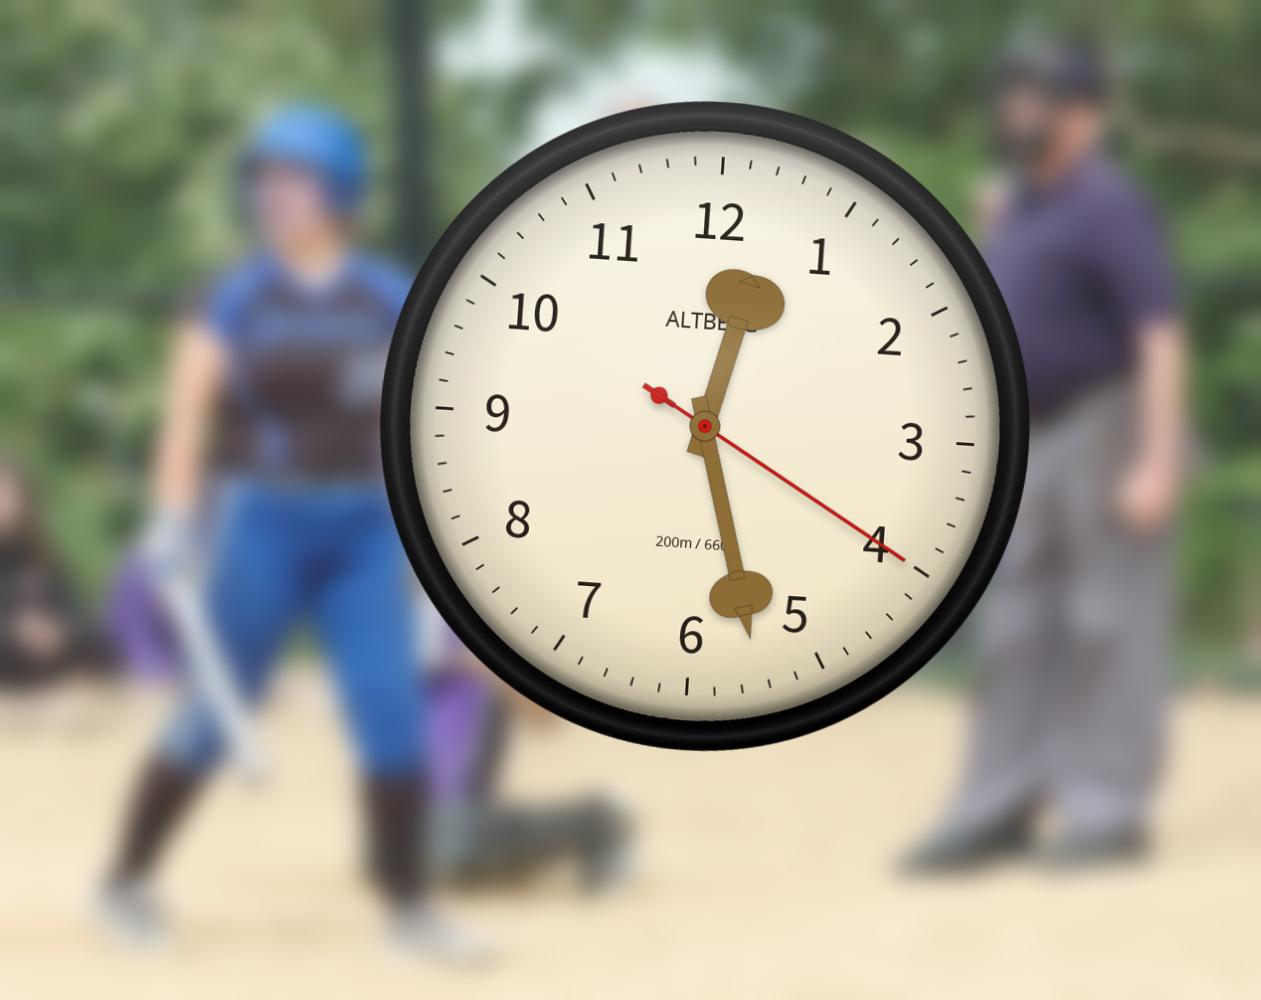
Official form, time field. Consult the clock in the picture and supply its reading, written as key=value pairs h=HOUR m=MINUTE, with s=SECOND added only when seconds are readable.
h=12 m=27 s=20
